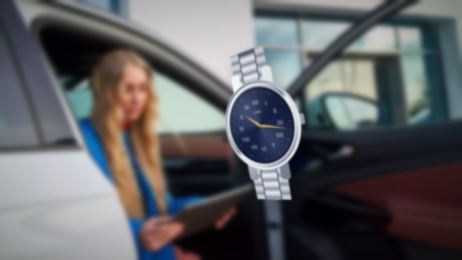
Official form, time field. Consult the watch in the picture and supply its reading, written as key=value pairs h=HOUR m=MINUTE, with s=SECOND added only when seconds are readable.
h=10 m=17
